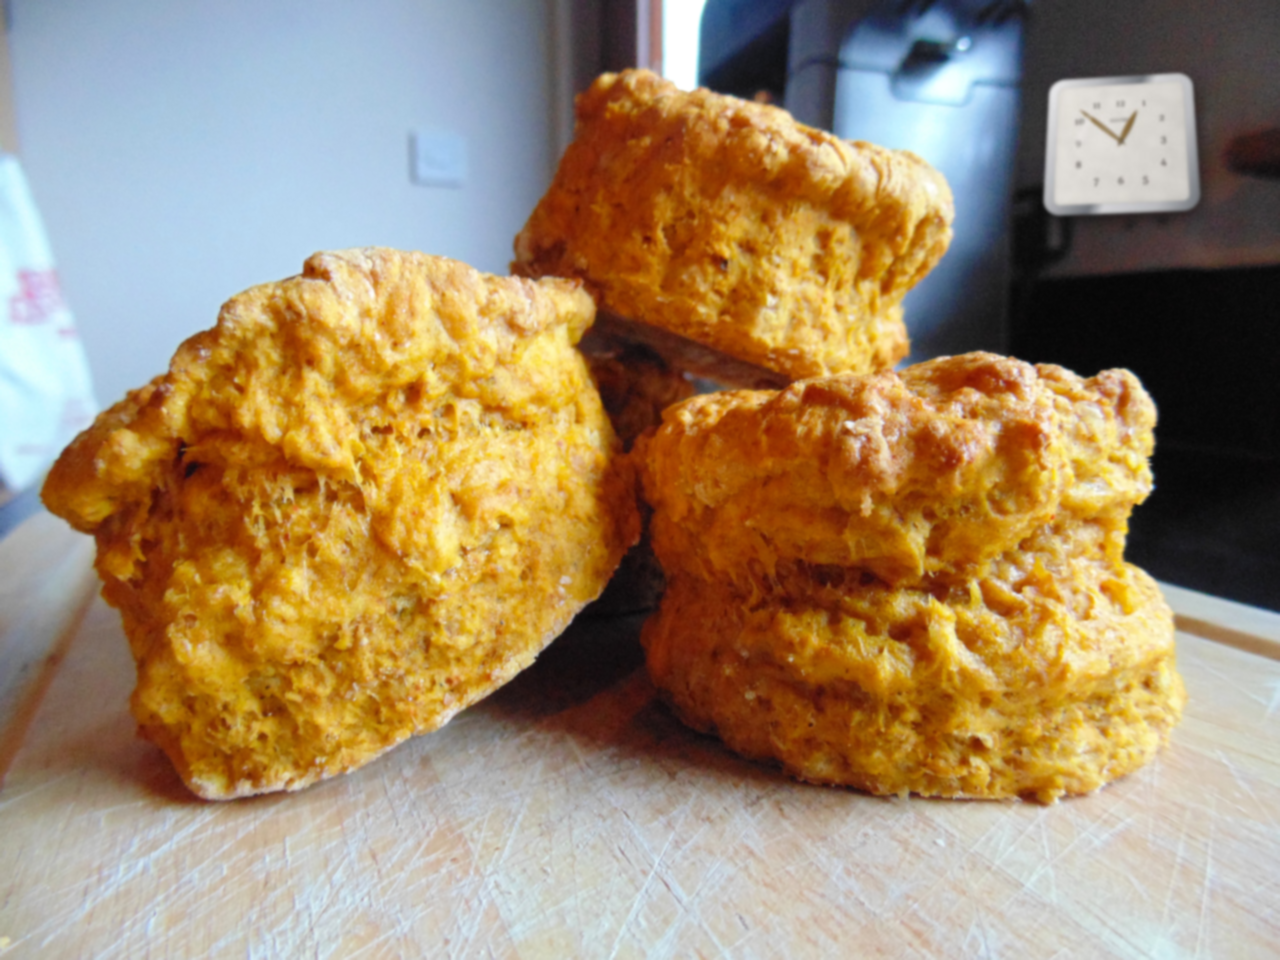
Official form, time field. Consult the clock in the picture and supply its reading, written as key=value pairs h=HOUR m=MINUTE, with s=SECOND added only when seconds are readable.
h=12 m=52
